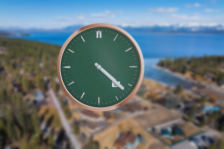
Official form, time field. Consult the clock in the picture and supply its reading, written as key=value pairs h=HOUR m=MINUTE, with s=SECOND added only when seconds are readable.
h=4 m=22
